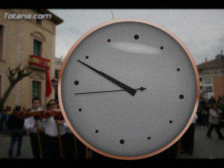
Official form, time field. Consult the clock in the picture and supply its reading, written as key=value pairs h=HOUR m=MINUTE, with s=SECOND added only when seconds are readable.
h=9 m=48 s=43
